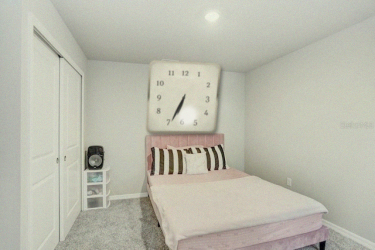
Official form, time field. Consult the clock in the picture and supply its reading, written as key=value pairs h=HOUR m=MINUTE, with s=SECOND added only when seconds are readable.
h=6 m=34
